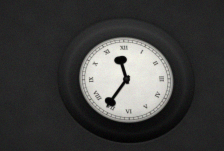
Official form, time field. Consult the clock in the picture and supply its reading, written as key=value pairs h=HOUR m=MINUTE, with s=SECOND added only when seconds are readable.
h=11 m=36
